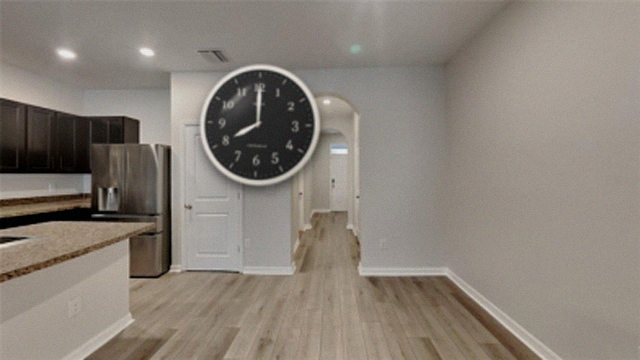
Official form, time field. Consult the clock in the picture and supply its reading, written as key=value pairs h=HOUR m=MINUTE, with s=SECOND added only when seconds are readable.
h=8 m=0
